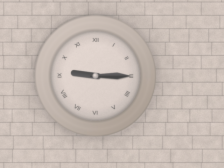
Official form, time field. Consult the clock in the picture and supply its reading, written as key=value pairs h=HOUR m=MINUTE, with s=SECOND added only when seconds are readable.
h=9 m=15
